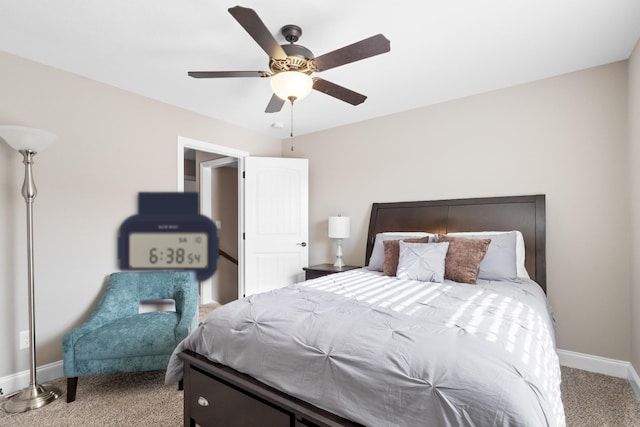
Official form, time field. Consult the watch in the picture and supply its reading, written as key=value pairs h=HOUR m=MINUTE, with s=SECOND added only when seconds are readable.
h=6 m=38
